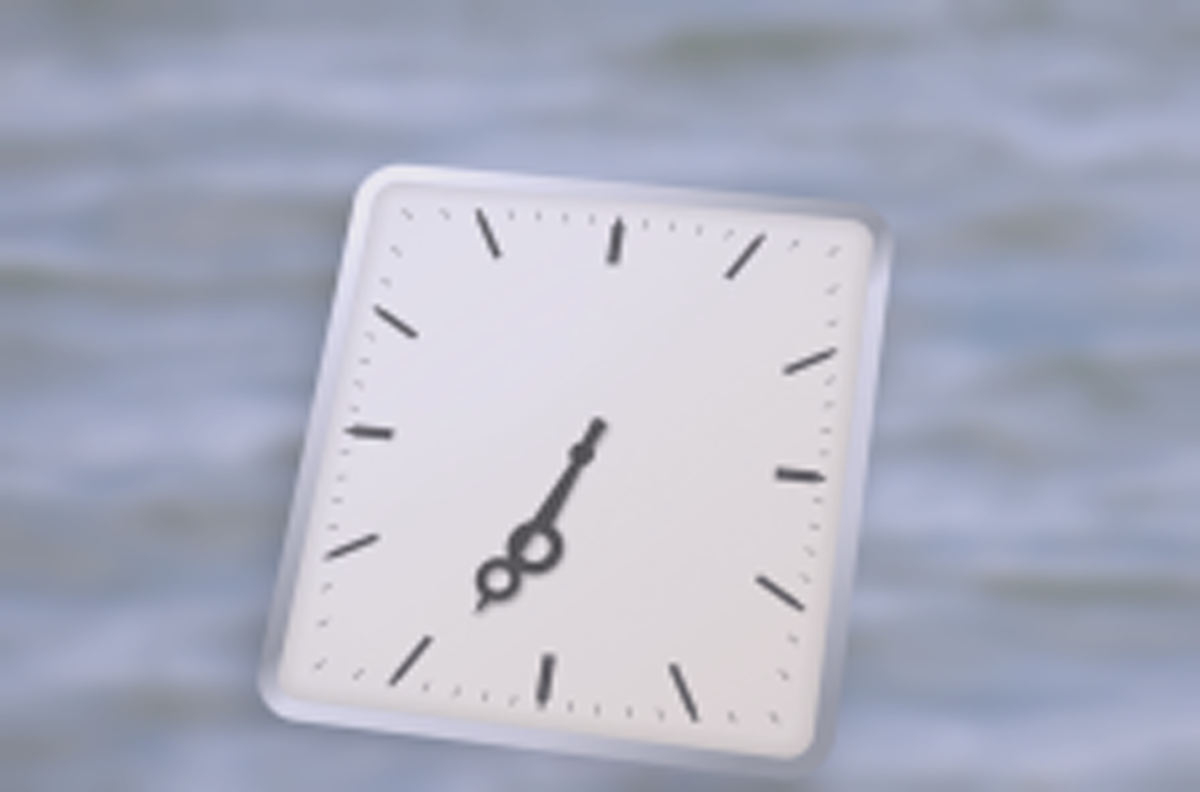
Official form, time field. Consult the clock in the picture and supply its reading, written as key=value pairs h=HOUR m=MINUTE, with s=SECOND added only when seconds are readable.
h=6 m=34
